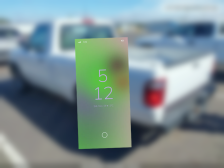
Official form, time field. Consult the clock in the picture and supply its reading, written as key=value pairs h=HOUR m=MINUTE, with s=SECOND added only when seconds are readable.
h=5 m=12
